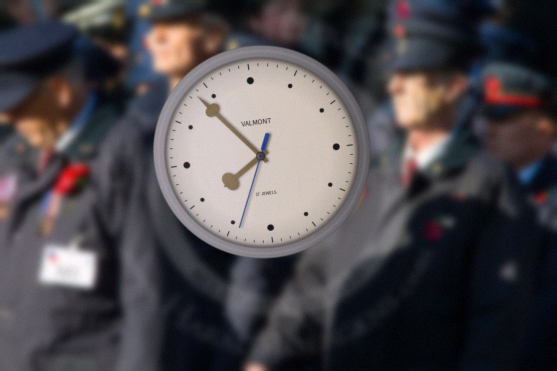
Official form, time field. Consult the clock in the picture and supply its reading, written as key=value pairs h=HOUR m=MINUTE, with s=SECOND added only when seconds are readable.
h=7 m=53 s=34
